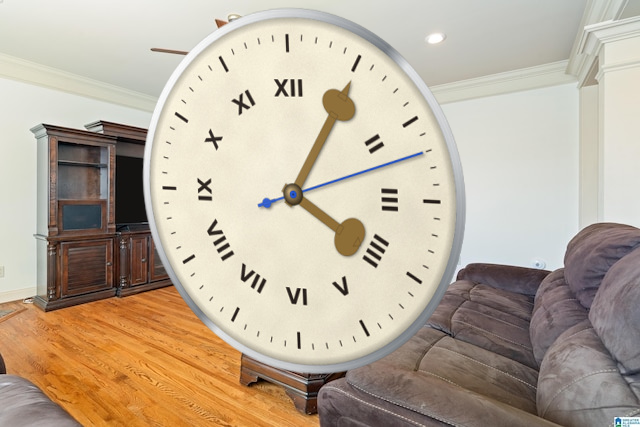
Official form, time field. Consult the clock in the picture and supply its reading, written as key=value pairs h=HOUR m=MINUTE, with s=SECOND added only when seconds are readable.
h=4 m=5 s=12
